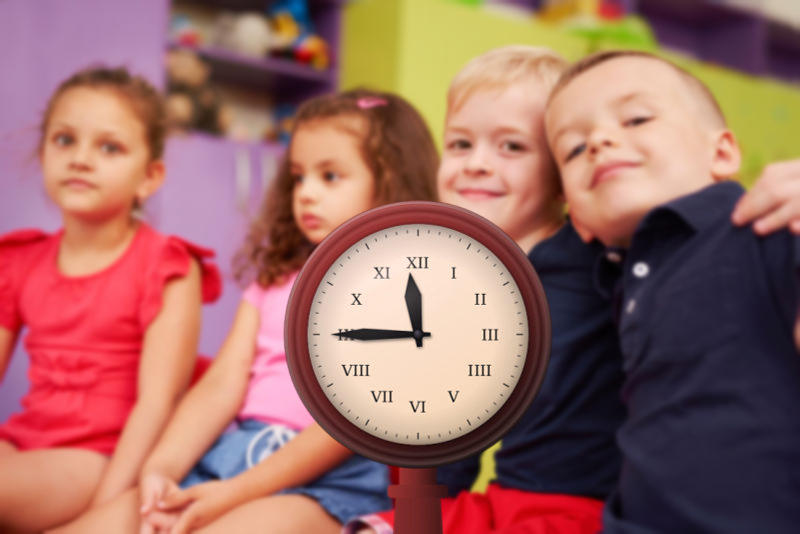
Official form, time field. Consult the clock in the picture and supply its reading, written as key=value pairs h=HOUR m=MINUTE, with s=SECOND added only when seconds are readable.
h=11 m=45
